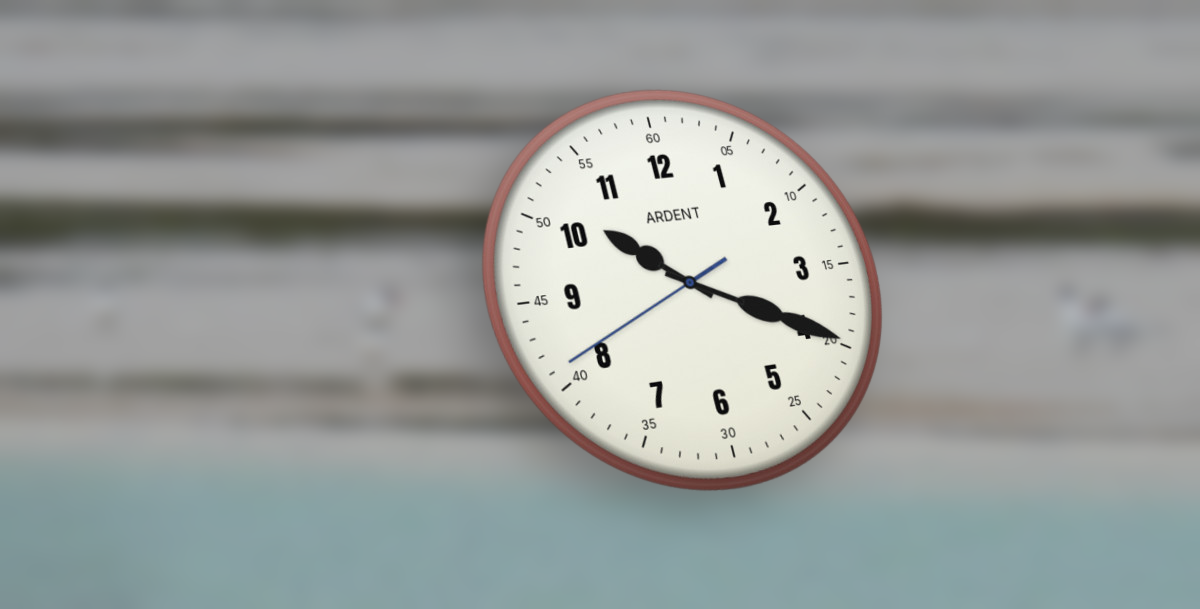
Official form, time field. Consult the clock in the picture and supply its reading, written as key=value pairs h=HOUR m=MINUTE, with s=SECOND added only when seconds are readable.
h=10 m=19 s=41
